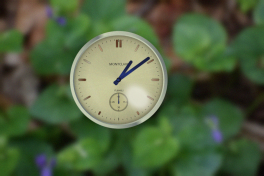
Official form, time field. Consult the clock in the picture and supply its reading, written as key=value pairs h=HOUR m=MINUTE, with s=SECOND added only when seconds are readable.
h=1 m=9
